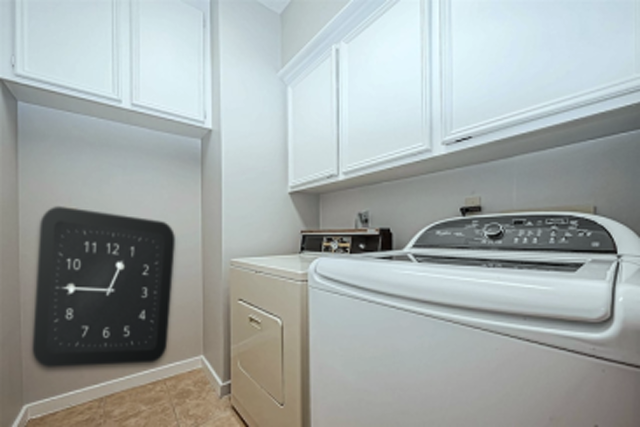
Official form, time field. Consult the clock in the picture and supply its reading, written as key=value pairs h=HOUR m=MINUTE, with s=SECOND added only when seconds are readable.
h=12 m=45
